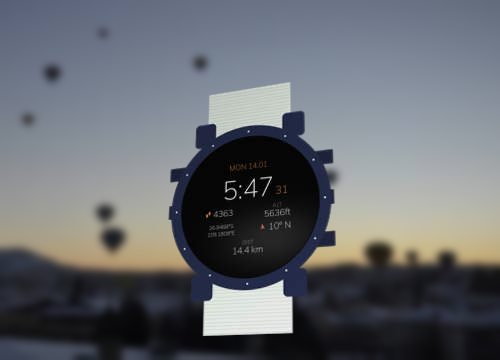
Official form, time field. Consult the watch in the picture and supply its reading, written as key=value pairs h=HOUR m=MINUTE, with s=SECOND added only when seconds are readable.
h=5 m=47 s=31
